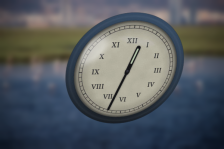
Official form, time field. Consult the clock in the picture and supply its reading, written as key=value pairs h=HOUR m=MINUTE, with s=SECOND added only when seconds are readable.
h=12 m=33
